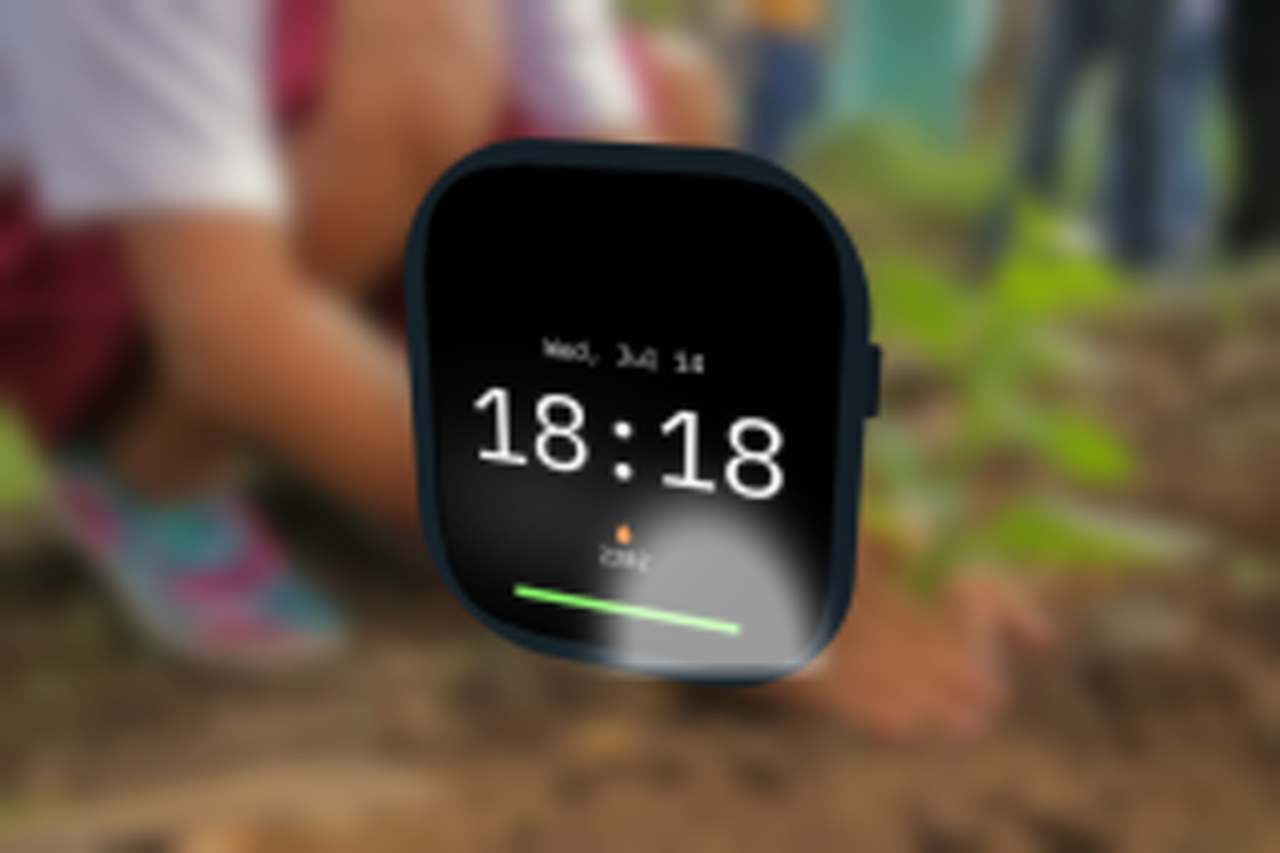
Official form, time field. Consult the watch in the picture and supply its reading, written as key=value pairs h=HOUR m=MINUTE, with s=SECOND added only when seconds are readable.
h=18 m=18
